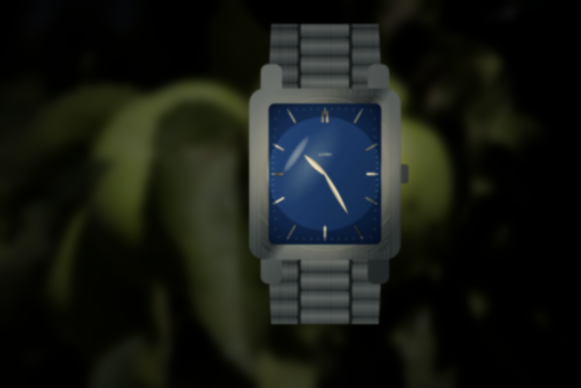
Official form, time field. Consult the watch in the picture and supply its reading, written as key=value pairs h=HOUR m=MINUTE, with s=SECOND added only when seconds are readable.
h=10 m=25
